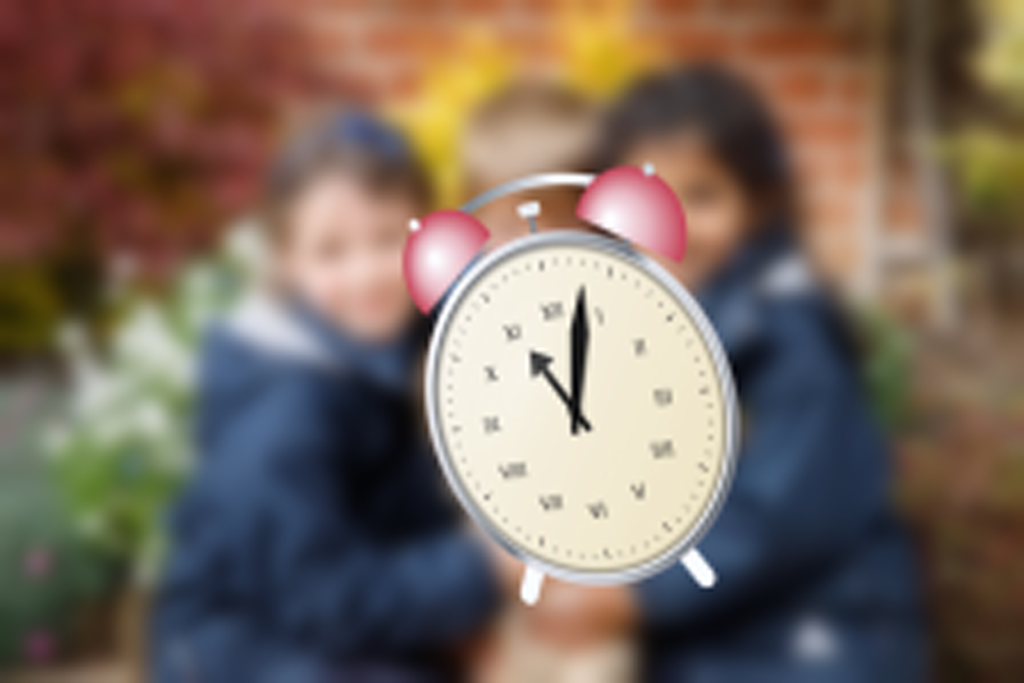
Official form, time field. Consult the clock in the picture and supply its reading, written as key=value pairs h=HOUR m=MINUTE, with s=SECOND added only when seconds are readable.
h=11 m=3
